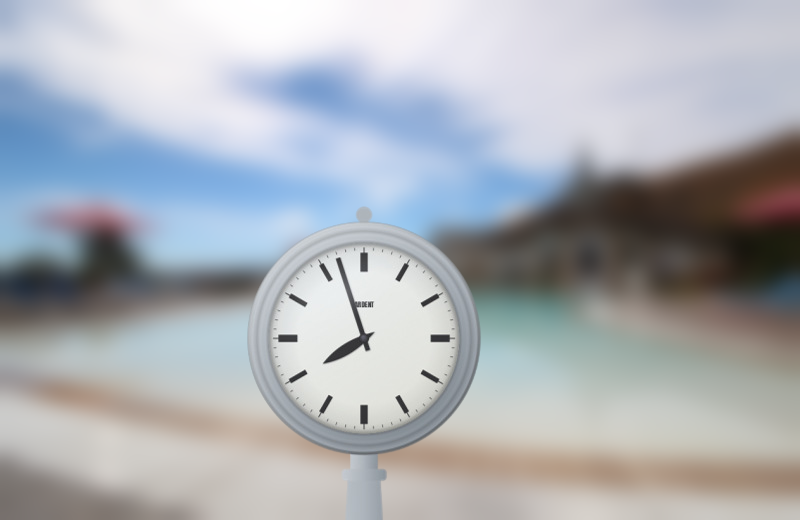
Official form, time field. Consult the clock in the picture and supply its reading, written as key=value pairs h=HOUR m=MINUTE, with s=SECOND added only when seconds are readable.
h=7 m=57
